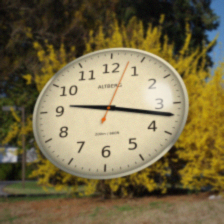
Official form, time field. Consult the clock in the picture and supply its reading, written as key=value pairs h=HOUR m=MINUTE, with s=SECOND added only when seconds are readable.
h=9 m=17 s=3
